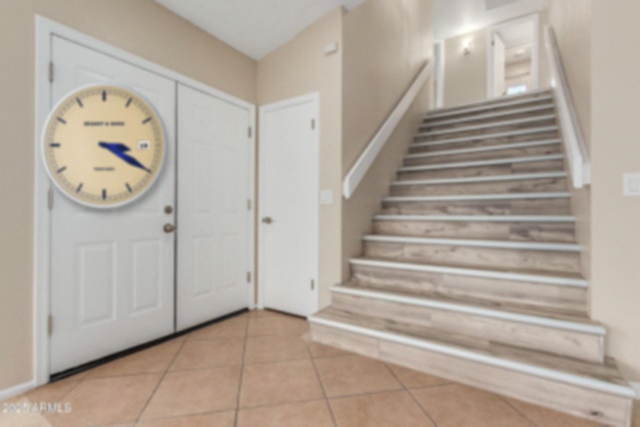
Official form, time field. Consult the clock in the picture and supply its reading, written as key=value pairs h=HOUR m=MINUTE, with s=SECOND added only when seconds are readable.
h=3 m=20
